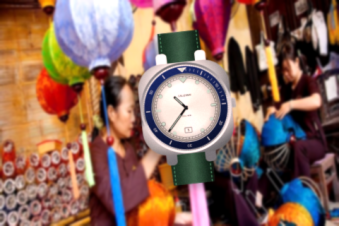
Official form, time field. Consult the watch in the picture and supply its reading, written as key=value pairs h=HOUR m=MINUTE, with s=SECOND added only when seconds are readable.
h=10 m=37
